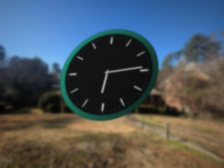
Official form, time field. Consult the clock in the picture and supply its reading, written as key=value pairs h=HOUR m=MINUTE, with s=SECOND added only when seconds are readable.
h=6 m=14
